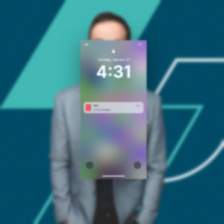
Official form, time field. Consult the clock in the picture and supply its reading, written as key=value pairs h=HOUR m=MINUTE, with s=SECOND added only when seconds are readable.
h=4 m=31
